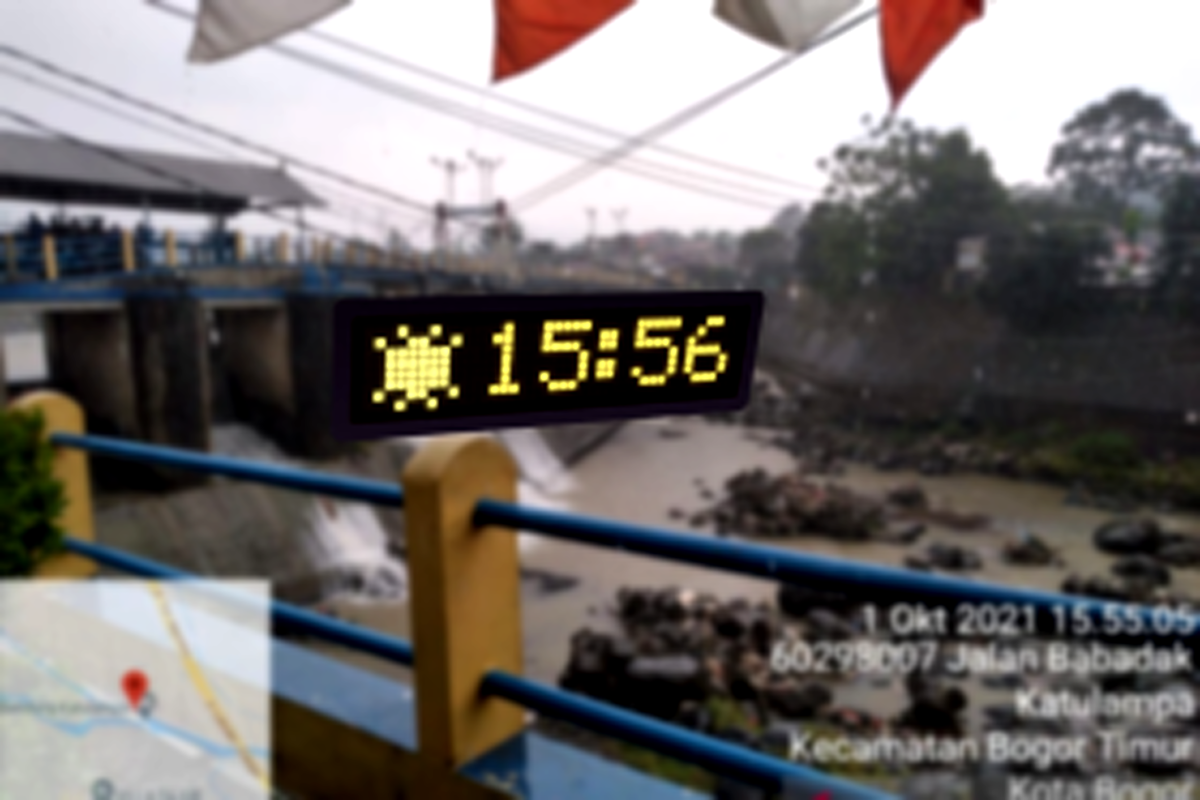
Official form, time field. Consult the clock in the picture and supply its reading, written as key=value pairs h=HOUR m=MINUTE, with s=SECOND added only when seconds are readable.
h=15 m=56
